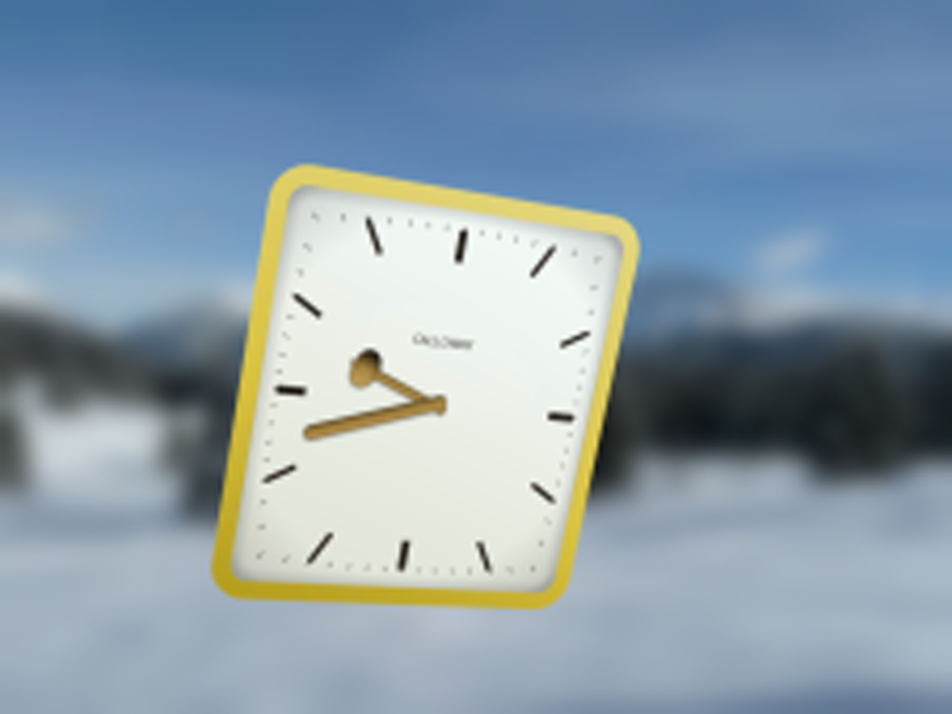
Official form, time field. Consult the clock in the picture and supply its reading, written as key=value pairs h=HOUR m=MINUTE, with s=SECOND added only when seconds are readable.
h=9 m=42
